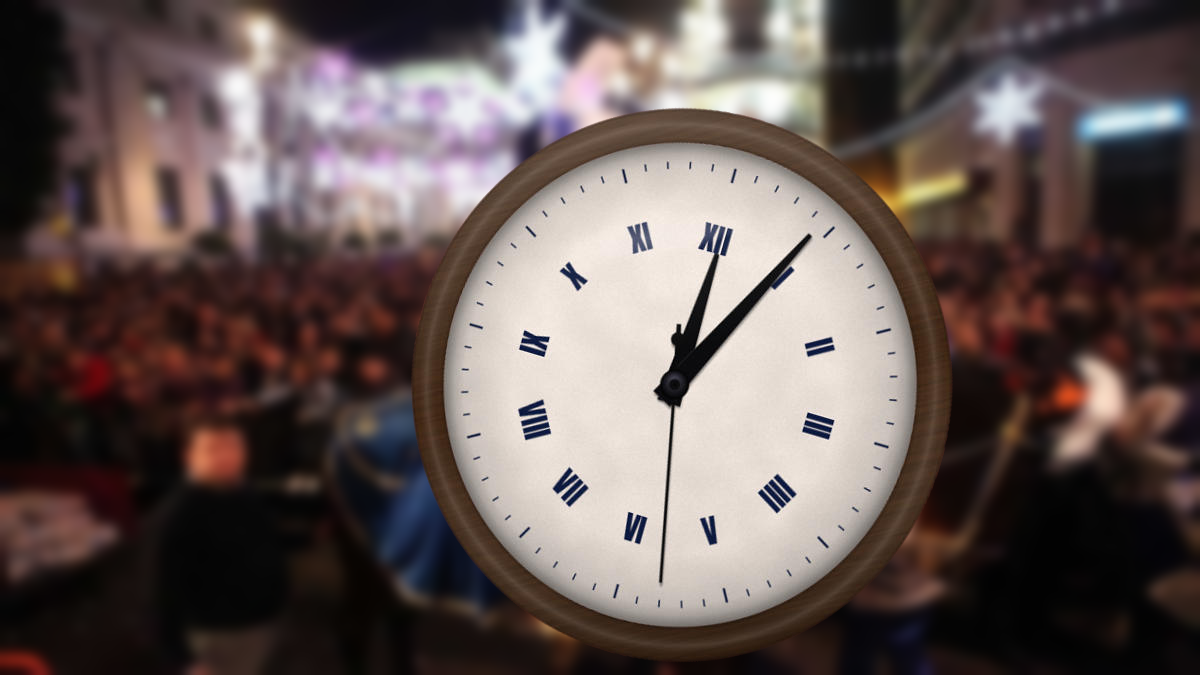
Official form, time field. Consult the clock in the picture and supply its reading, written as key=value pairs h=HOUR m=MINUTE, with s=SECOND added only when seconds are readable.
h=12 m=4 s=28
